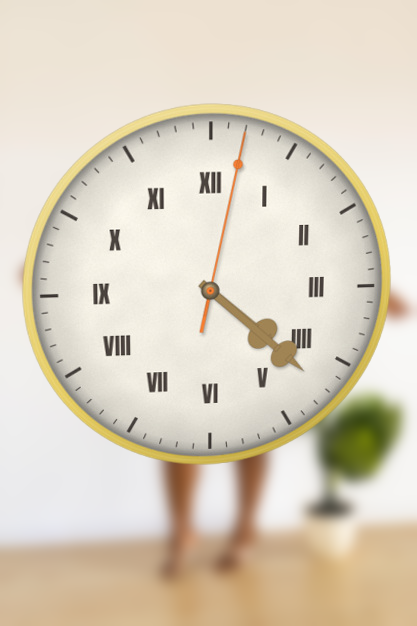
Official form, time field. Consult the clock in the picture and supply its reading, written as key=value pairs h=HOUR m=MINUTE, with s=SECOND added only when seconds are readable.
h=4 m=22 s=2
